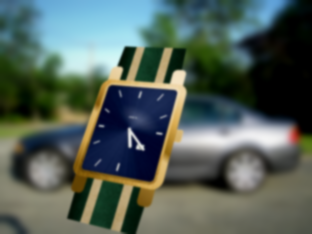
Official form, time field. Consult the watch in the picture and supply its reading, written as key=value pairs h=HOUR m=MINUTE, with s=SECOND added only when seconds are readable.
h=5 m=22
